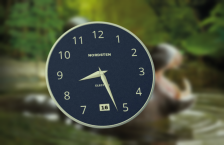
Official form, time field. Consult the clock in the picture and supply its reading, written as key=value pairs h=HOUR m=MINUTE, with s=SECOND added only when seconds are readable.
h=8 m=27
